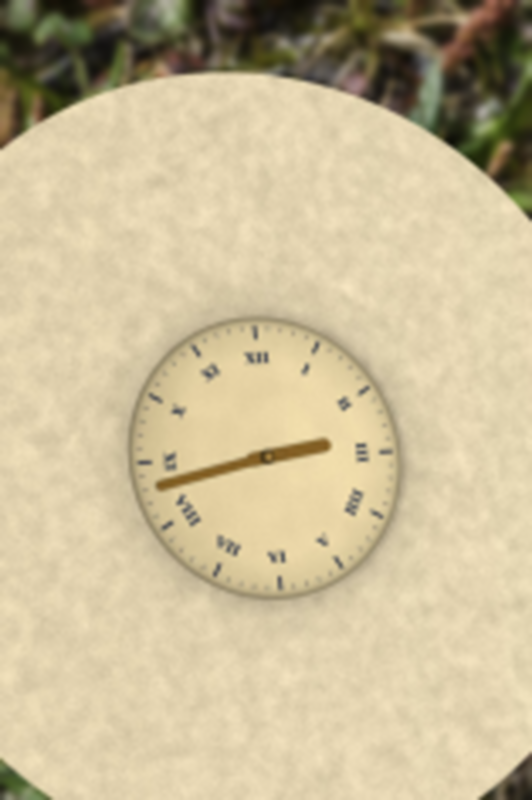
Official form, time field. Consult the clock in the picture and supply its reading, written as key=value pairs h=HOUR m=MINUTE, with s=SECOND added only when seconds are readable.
h=2 m=43
